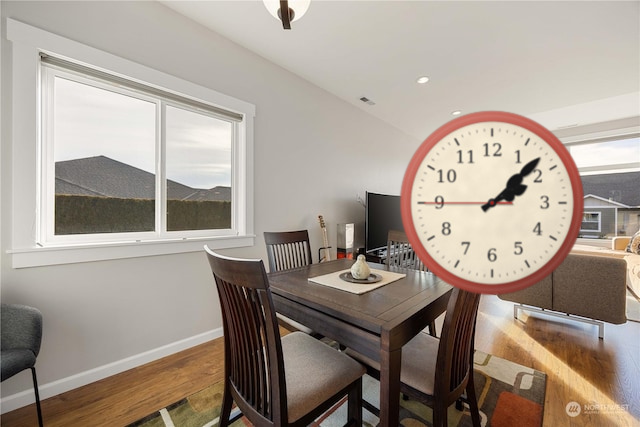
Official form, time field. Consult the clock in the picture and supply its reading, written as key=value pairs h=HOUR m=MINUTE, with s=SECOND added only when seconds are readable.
h=2 m=7 s=45
